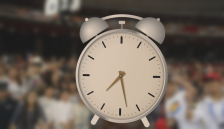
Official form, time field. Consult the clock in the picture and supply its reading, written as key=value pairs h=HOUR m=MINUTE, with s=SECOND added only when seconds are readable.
h=7 m=28
